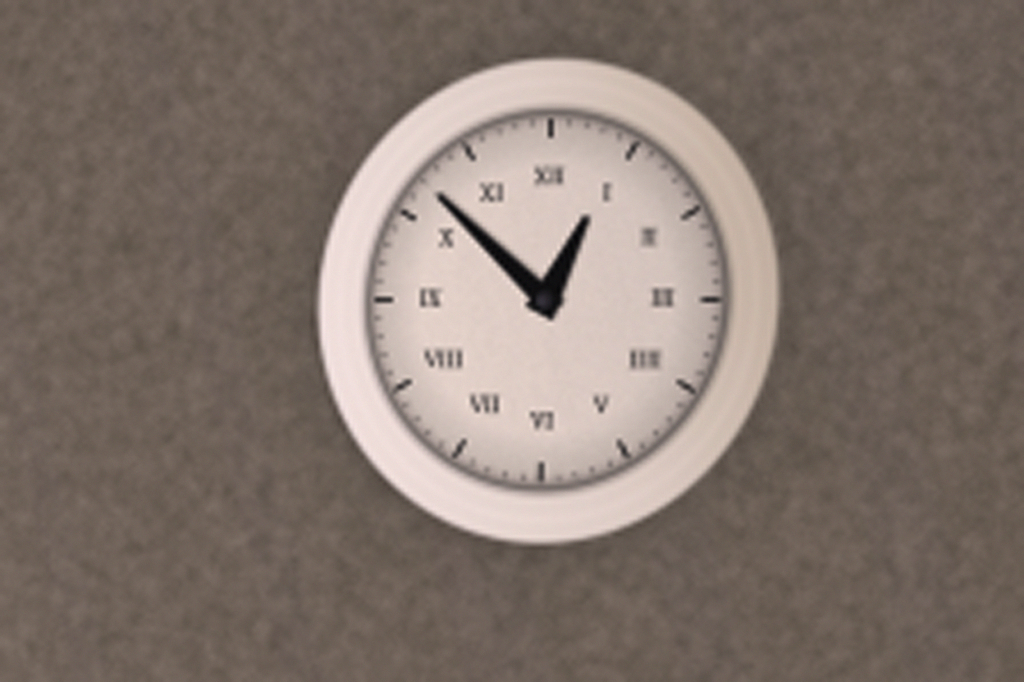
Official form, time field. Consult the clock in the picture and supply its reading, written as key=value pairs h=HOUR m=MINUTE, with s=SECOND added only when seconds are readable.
h=12 m=52
